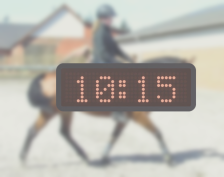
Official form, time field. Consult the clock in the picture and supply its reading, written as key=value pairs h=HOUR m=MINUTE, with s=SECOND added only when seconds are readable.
h=10 m=15
